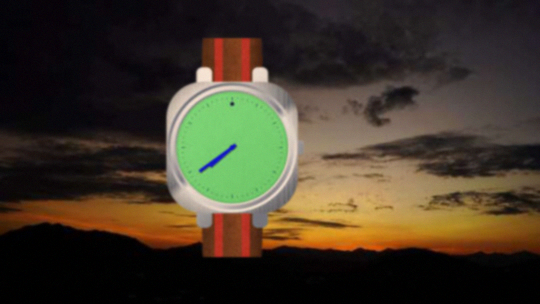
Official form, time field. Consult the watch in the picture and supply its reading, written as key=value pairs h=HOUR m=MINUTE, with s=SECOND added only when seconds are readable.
h=7 m=39
